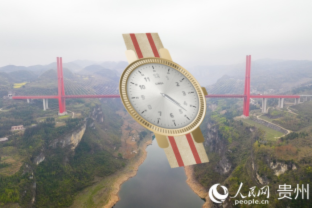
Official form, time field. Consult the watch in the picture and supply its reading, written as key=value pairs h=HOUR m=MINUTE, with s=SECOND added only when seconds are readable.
h=4 m=23
